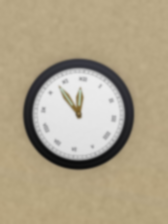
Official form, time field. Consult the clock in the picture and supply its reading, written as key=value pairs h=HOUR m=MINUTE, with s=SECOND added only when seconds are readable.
h=11 m=53
